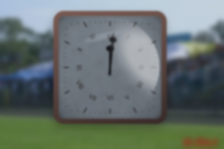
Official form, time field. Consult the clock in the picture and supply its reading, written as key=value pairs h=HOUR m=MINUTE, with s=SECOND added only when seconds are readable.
h=12 m=1
